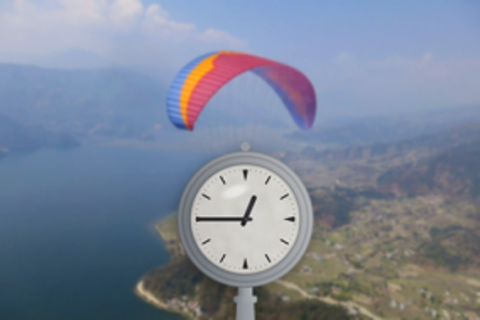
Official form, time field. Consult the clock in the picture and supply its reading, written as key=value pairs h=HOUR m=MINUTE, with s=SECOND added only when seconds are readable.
h=12 m=45
